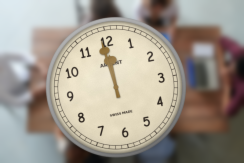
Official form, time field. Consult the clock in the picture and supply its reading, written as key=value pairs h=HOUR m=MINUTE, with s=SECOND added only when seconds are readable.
h=11 m=59
